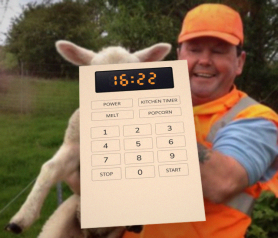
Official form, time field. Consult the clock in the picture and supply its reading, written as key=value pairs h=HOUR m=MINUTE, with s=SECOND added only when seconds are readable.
h=16 m=22
